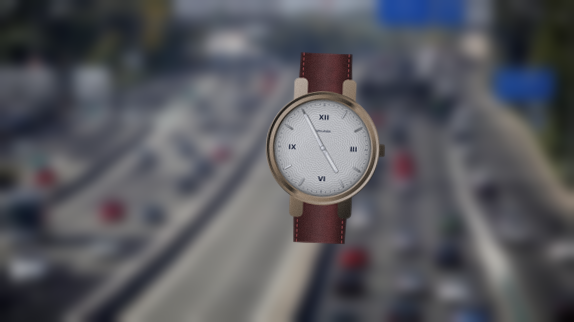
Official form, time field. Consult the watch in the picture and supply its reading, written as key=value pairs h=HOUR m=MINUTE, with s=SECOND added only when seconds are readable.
h=4 m=55
